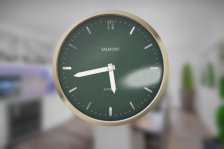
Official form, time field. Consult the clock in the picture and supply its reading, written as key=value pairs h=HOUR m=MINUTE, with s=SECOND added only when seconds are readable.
h=5 m=43
